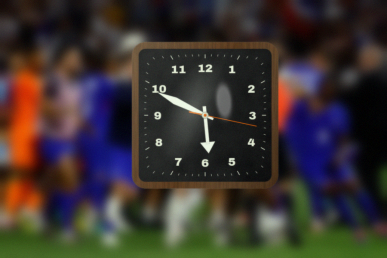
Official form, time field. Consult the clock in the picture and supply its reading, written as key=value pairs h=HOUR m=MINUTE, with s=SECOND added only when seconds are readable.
h=5 m=49 s=17
